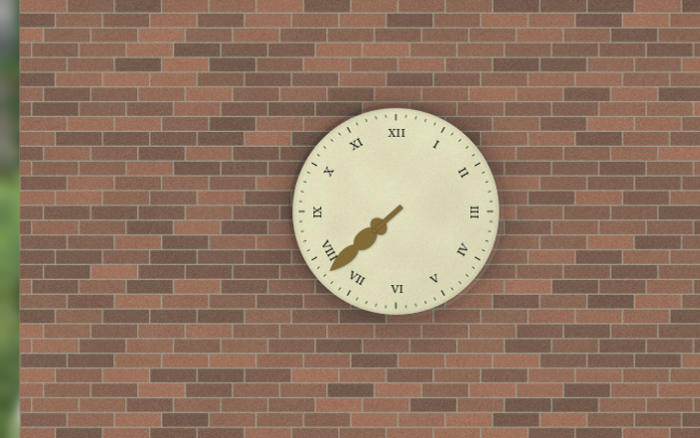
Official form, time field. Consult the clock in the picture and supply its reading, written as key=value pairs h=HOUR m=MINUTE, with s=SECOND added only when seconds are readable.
h=7 m=38
